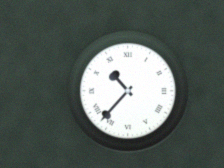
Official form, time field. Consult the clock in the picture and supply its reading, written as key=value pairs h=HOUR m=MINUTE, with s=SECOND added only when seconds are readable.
h=10 m=37
